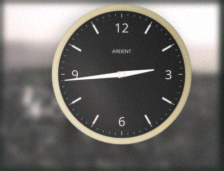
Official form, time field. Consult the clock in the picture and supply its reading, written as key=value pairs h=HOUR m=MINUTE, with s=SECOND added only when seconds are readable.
h=2 m=44
